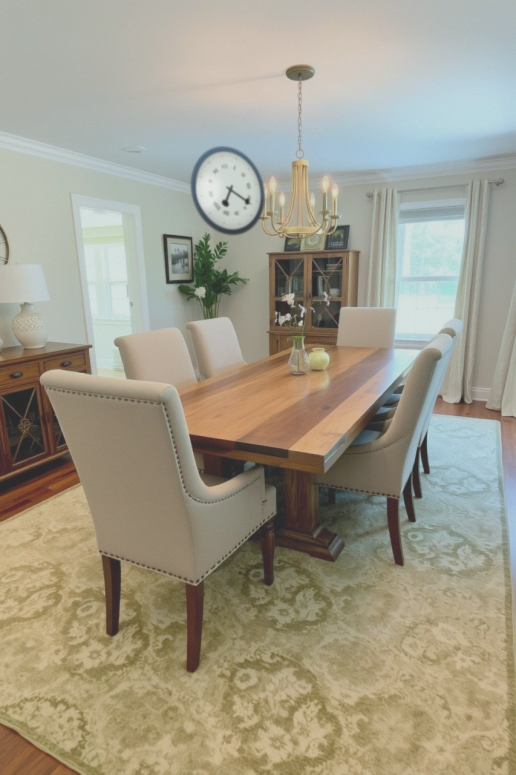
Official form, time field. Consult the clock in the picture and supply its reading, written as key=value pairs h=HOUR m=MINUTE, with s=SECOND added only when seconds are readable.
h=7 m=22
